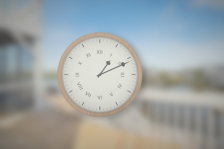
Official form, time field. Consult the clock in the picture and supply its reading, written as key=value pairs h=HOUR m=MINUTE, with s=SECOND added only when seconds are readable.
h=1 m=11
